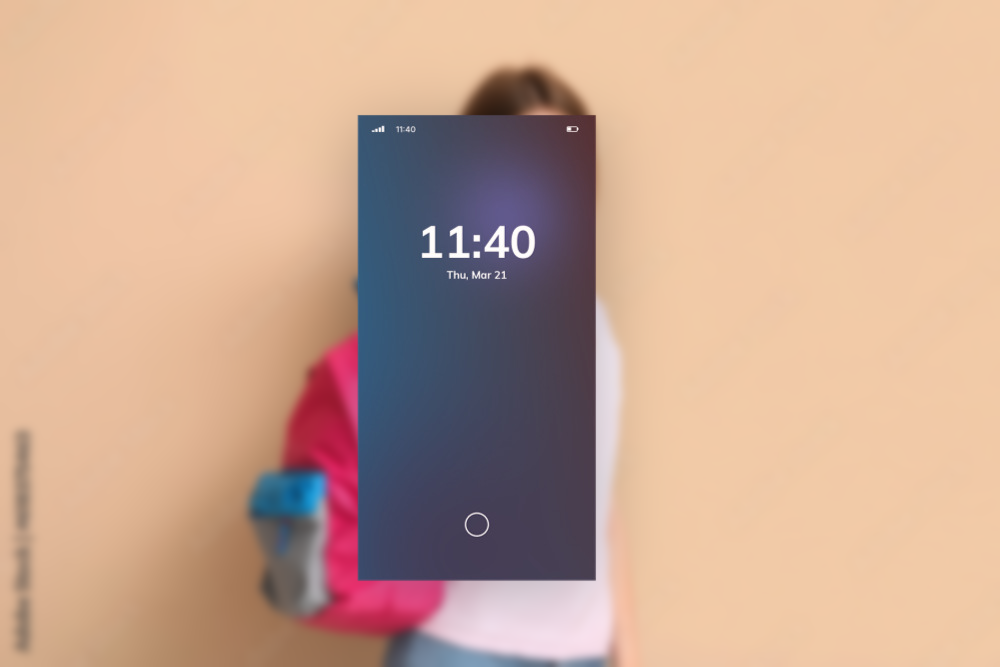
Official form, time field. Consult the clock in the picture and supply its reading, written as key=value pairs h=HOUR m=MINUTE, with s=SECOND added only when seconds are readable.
h=11 m=40
